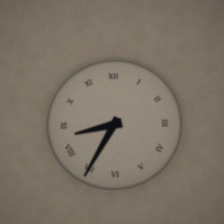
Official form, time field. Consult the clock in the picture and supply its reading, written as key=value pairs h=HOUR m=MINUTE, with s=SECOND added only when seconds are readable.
h=8 m=35
